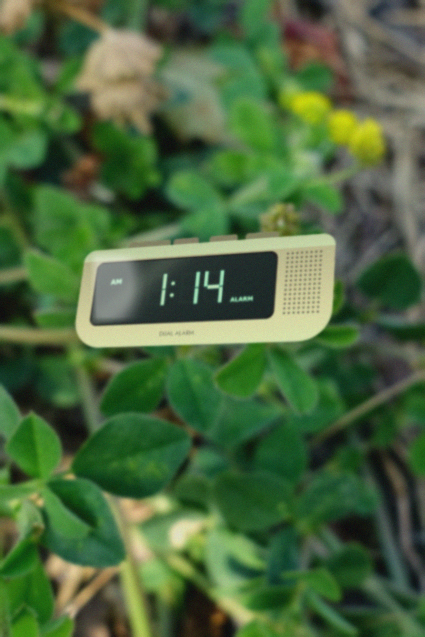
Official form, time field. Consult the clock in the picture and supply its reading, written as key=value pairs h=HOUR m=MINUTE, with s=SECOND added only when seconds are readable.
h=1 m=14
